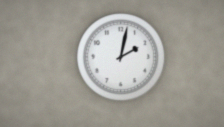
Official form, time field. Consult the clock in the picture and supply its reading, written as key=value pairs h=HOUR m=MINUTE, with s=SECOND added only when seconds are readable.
h=2 m=2
